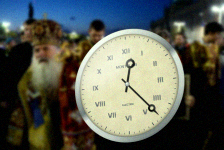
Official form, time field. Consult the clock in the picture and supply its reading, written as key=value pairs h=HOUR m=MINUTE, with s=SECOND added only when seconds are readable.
h=12 m=23
